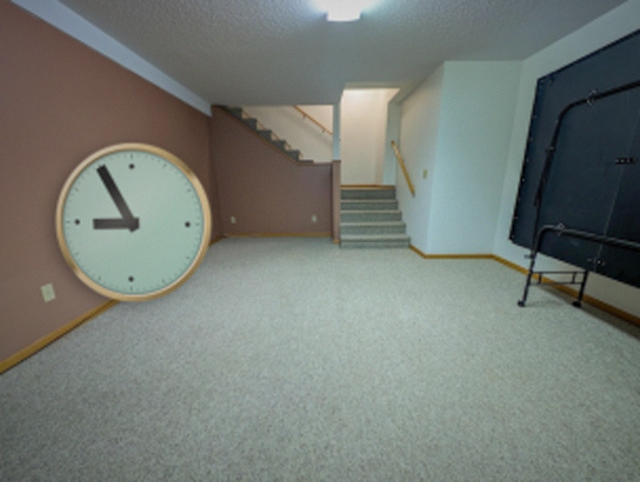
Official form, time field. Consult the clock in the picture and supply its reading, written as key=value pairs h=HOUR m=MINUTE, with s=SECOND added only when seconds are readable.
h=8 m=55
